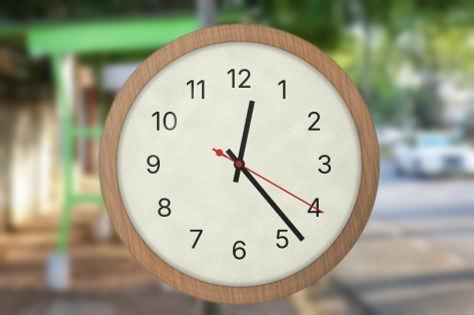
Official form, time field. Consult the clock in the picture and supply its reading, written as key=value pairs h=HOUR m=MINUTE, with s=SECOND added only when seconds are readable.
h=12 m=23 s=20
